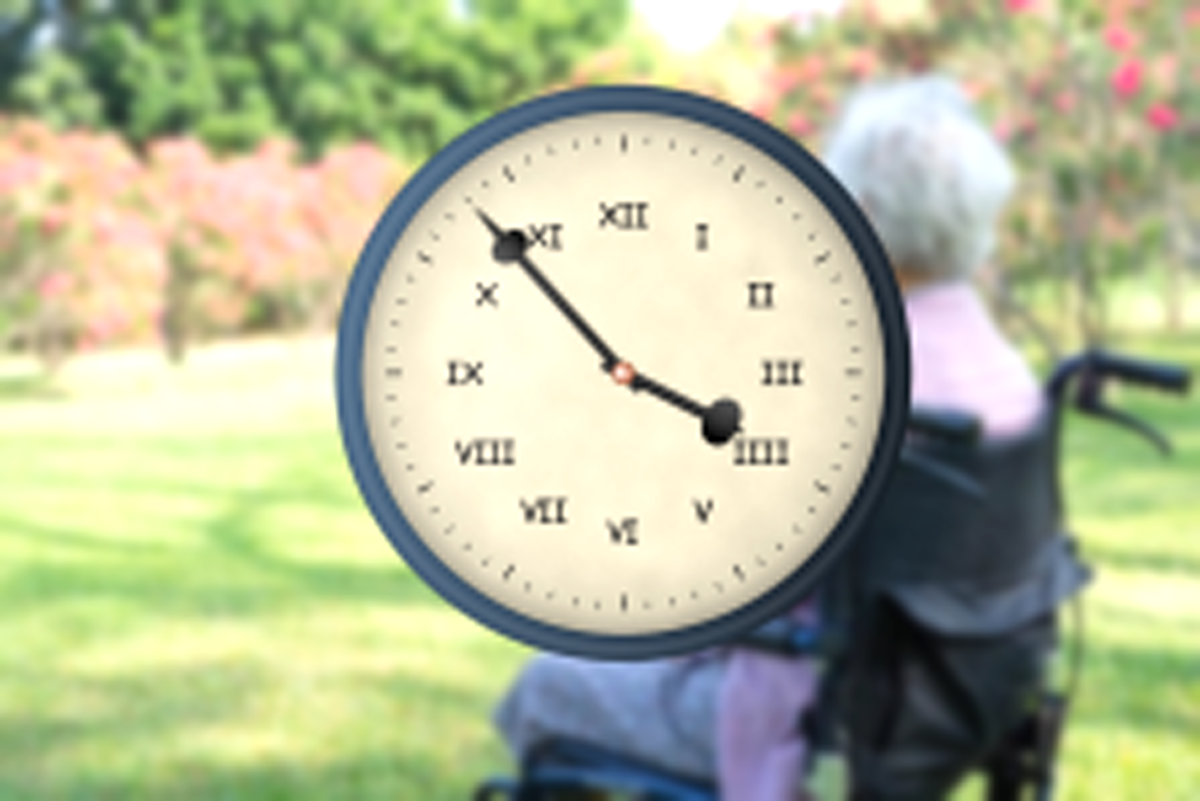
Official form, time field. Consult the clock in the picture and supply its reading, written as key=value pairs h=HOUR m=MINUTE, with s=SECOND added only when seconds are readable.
h=3 m=53
